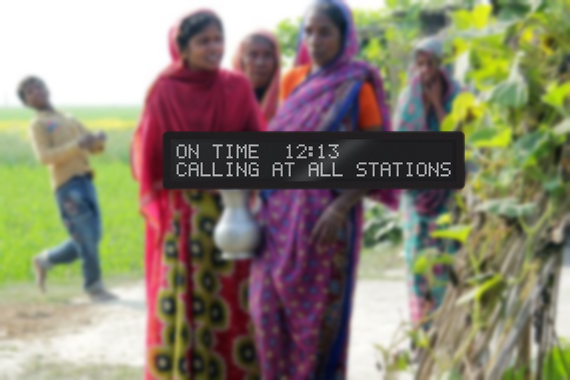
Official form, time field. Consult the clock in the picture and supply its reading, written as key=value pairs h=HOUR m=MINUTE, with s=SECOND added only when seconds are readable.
h=12 m=13
